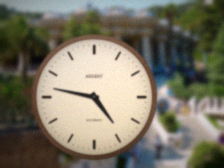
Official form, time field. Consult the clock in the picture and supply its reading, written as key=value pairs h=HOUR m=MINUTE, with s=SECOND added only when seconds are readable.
h=4 m=47
